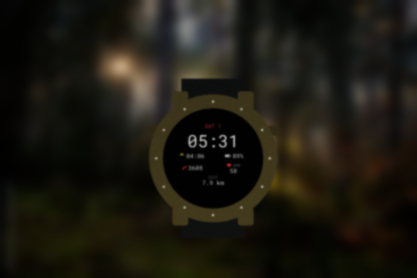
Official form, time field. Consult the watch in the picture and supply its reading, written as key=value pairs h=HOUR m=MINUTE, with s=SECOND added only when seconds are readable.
h=5 m=31
